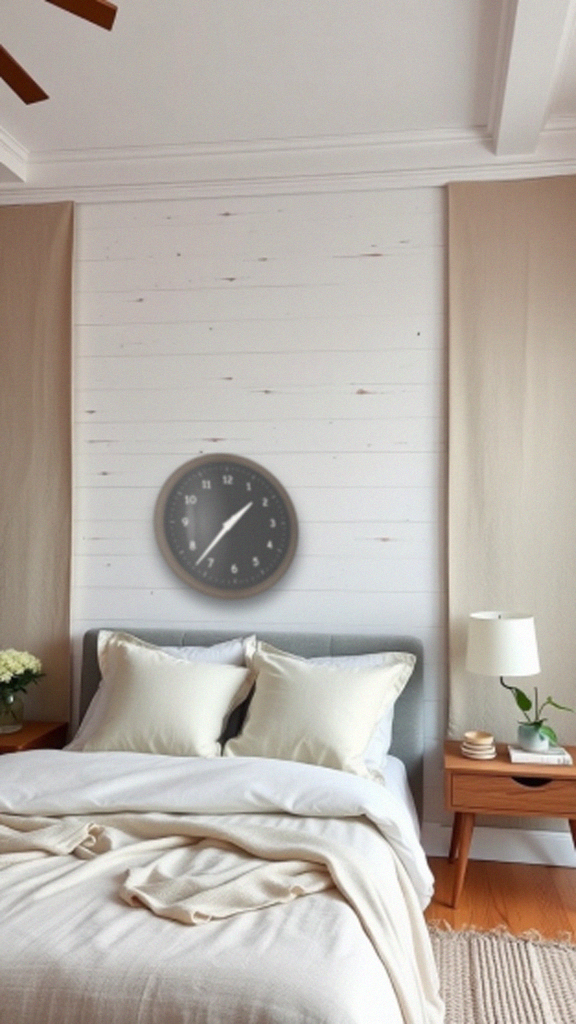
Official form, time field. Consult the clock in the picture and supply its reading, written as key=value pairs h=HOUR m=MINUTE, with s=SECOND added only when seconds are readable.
h=1 m=37
